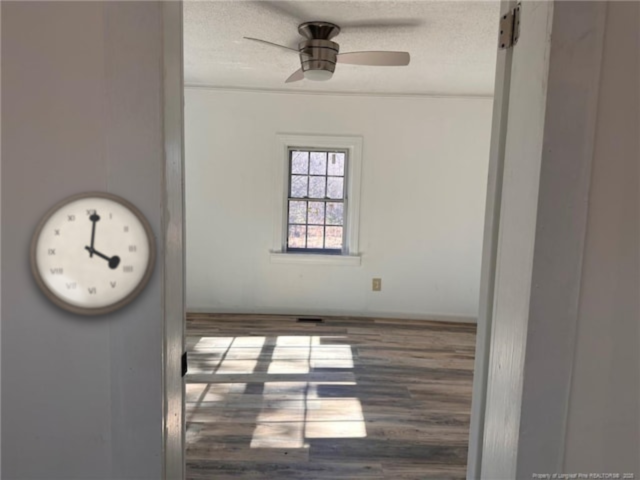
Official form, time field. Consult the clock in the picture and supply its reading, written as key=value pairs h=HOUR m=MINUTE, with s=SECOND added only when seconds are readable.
h=4 m=1
